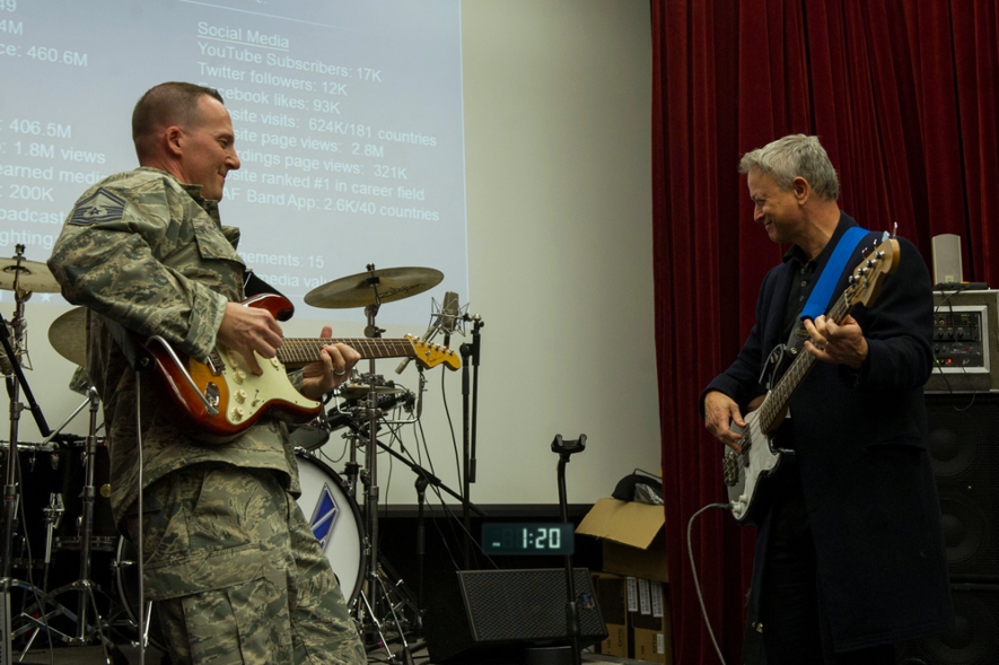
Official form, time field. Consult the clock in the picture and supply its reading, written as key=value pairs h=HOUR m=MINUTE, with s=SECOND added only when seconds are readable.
h=1 m=20
